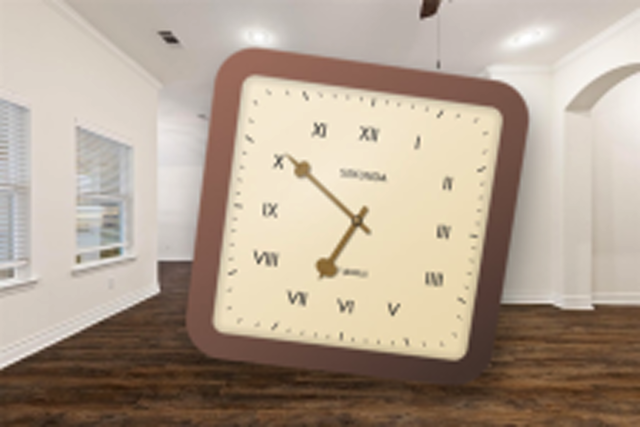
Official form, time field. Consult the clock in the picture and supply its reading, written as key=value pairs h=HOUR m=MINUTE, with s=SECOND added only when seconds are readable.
h=6 m=51
